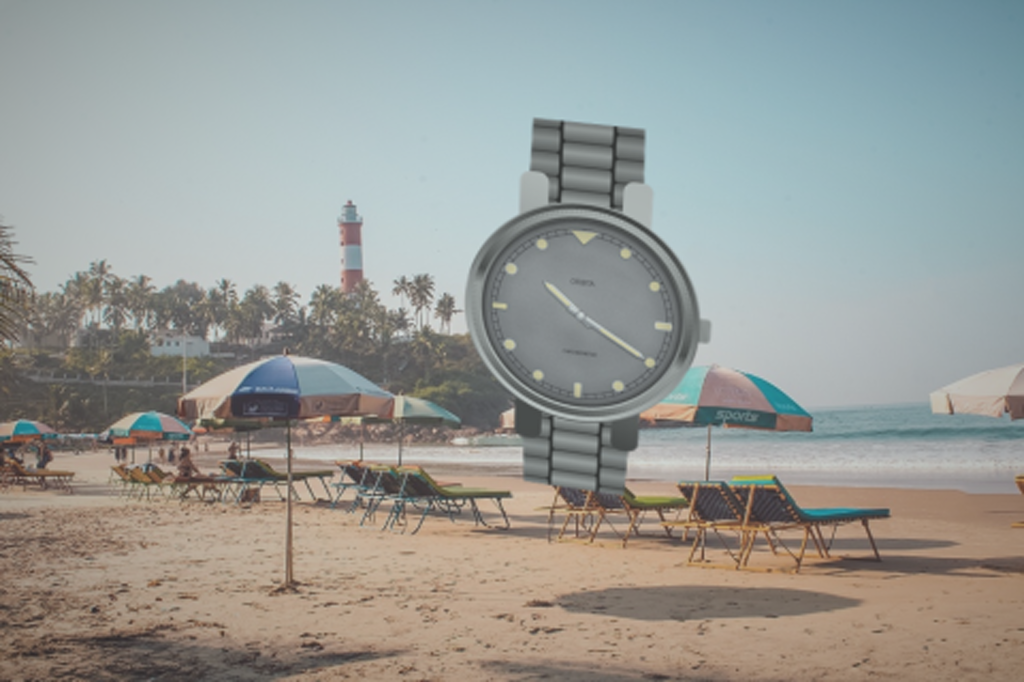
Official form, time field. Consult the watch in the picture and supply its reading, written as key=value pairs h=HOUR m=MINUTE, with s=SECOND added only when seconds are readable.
h=10 m=20
